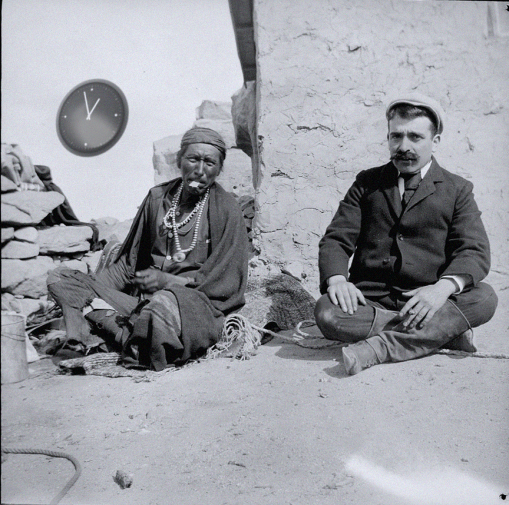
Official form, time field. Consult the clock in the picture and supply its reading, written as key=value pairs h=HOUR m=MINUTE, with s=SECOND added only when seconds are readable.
h=12 m=57
